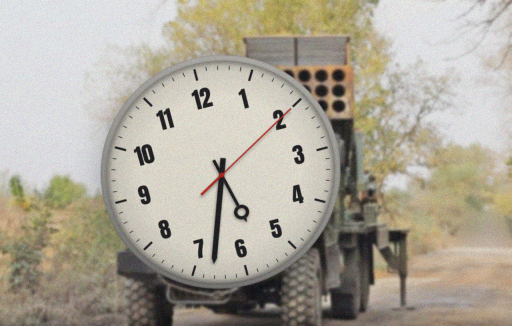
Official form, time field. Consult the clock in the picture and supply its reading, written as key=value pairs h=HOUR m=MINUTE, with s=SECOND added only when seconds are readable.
h=5 m=33 s=10
